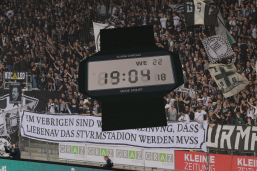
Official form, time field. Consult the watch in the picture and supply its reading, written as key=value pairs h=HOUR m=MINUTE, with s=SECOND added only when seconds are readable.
h=19 m=4 s=18
